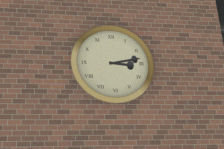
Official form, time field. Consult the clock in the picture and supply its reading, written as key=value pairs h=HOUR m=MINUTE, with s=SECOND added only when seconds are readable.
h=3 m=13
